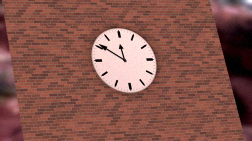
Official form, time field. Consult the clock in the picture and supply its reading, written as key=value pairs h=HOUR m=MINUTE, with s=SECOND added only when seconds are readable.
h=11 m=51
